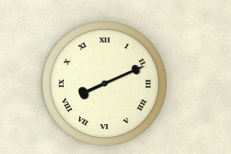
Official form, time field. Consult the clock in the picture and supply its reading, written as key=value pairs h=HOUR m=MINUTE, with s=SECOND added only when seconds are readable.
h=8 m=11
